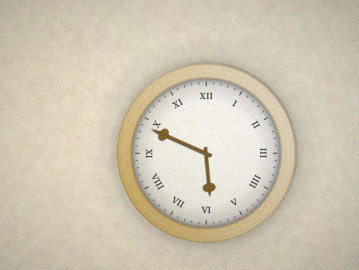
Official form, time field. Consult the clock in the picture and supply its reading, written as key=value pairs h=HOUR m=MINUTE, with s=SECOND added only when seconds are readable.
h=5 m=49
